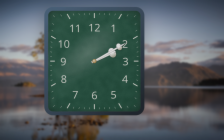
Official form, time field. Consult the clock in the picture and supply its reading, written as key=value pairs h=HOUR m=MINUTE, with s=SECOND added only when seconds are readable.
h=2 m=10
